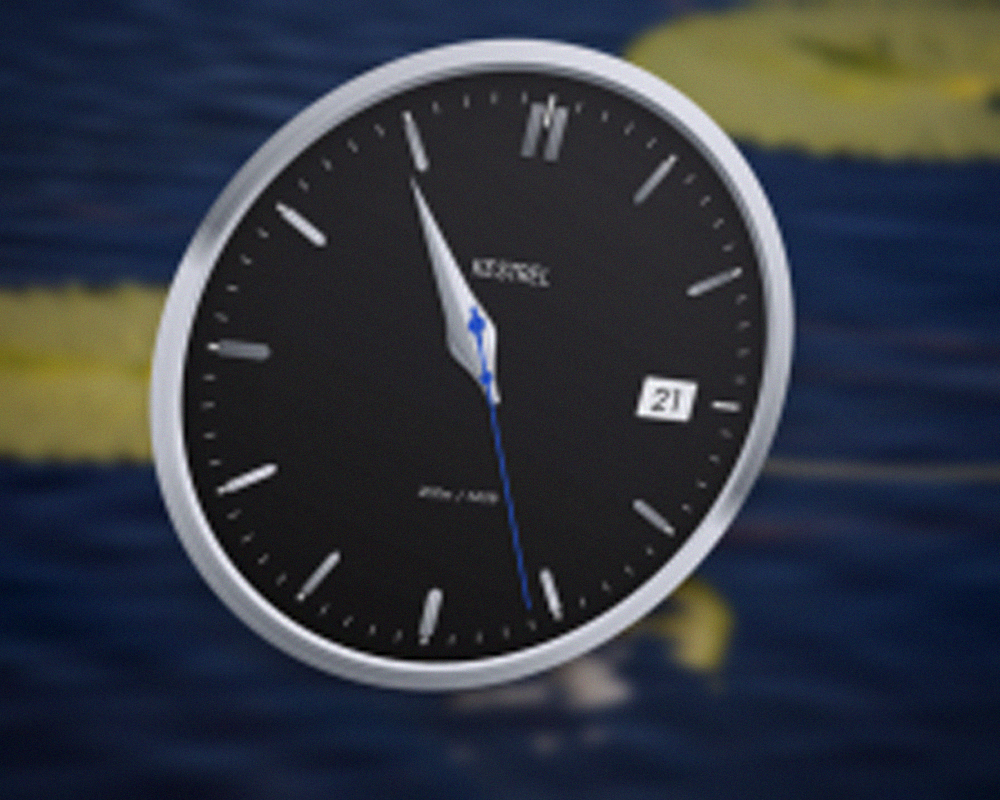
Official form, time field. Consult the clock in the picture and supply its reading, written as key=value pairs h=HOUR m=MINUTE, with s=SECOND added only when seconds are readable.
h=10 m=54 s=26
